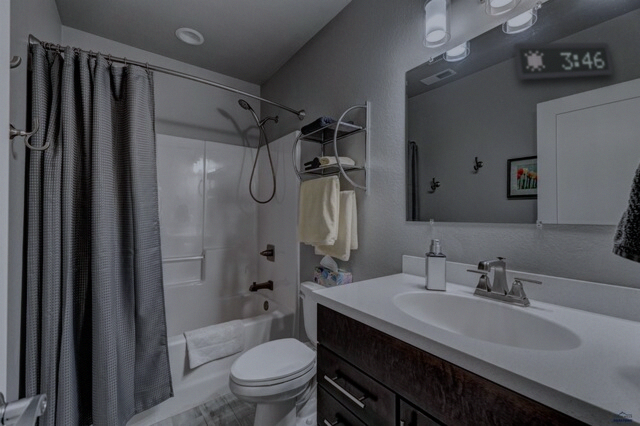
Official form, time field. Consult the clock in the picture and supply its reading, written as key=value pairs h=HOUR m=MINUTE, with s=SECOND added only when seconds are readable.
h=3 m=46
